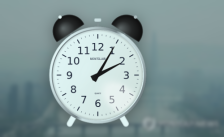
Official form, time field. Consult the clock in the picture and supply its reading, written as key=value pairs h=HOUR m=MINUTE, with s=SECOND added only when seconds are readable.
h=2 m=5
